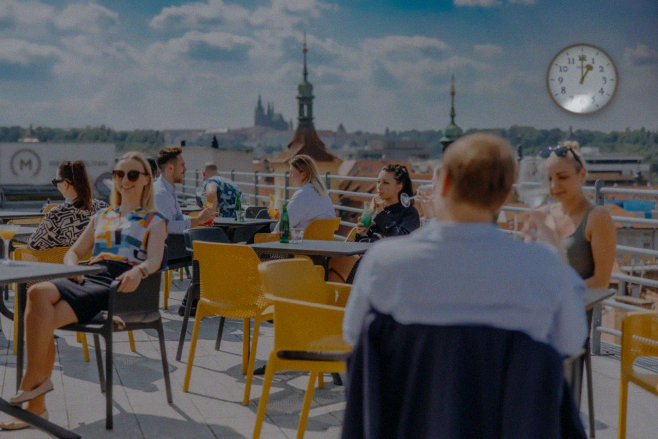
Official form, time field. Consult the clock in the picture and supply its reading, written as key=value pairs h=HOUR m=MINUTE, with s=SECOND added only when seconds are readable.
h=1 m=0
